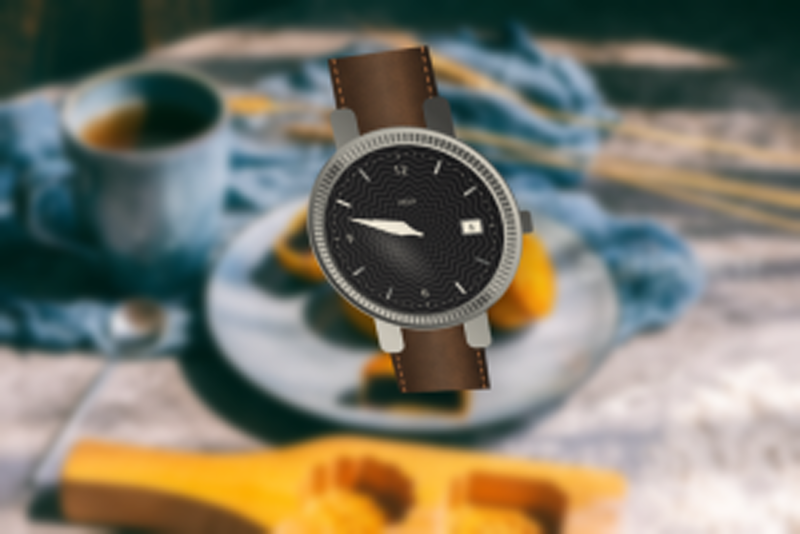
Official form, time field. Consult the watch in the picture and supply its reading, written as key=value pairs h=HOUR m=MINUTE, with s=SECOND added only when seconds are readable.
h=9 m=48
